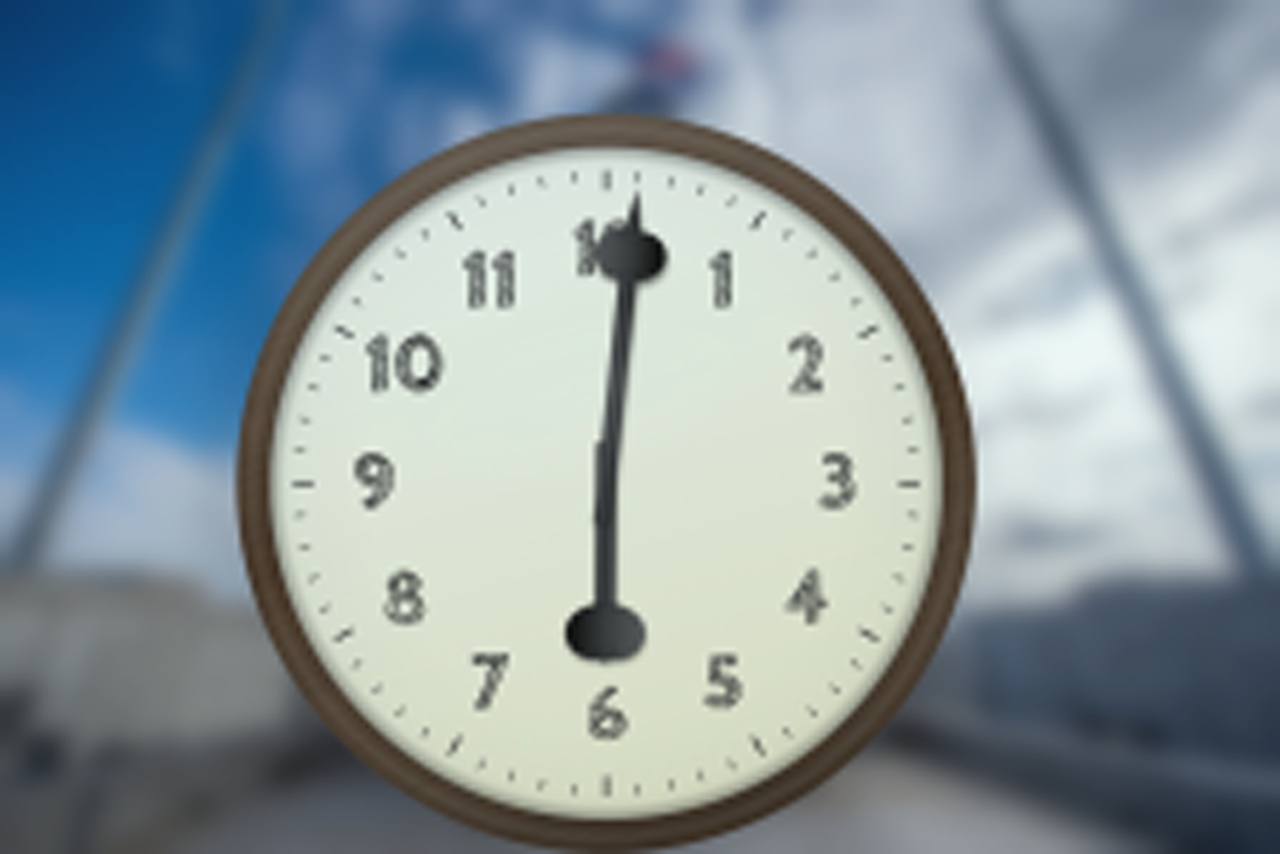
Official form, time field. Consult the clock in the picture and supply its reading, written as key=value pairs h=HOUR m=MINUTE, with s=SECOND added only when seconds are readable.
h=6 m=1
